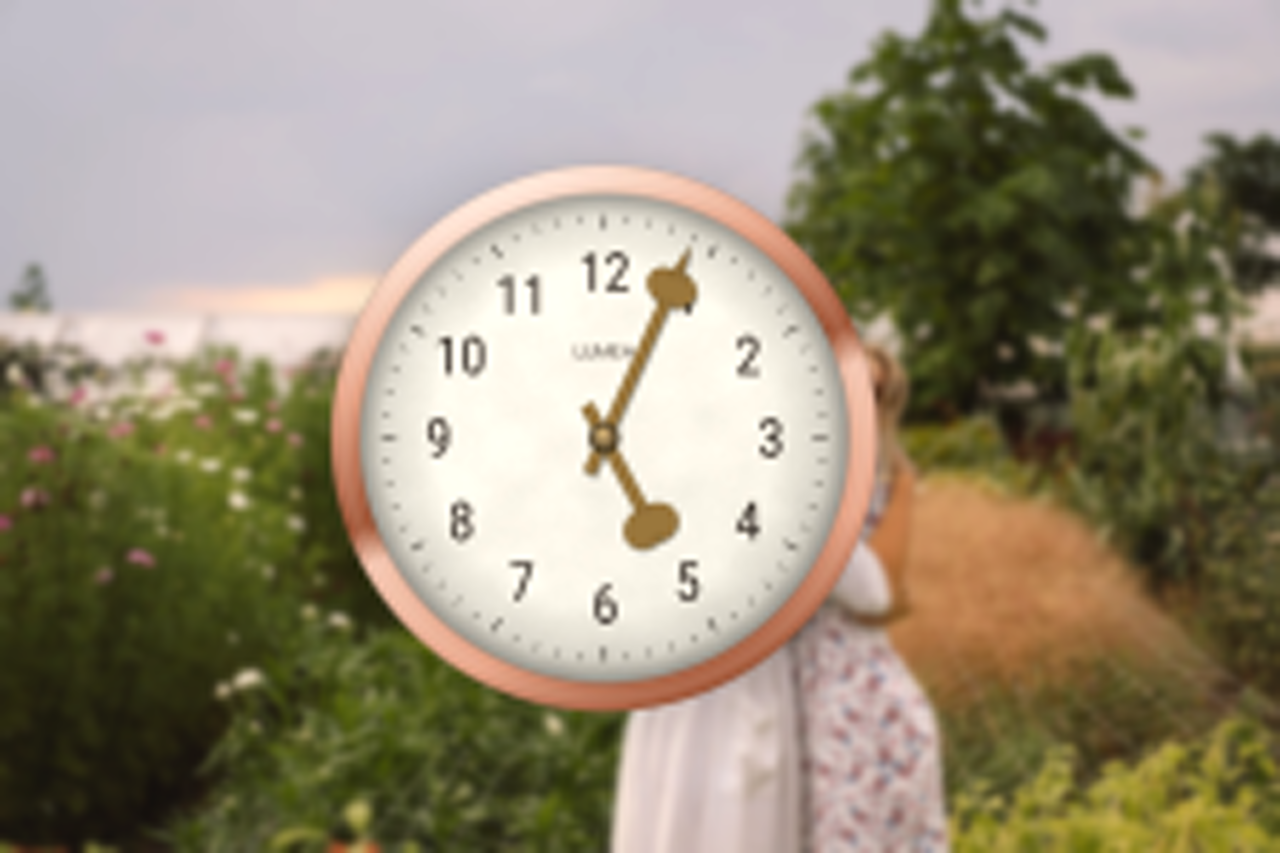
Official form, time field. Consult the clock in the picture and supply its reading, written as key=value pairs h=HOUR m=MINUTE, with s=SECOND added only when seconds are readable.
h=5 m=4
